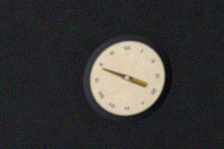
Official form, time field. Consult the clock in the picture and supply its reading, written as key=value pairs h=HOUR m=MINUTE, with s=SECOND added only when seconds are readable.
h=3 m=49
